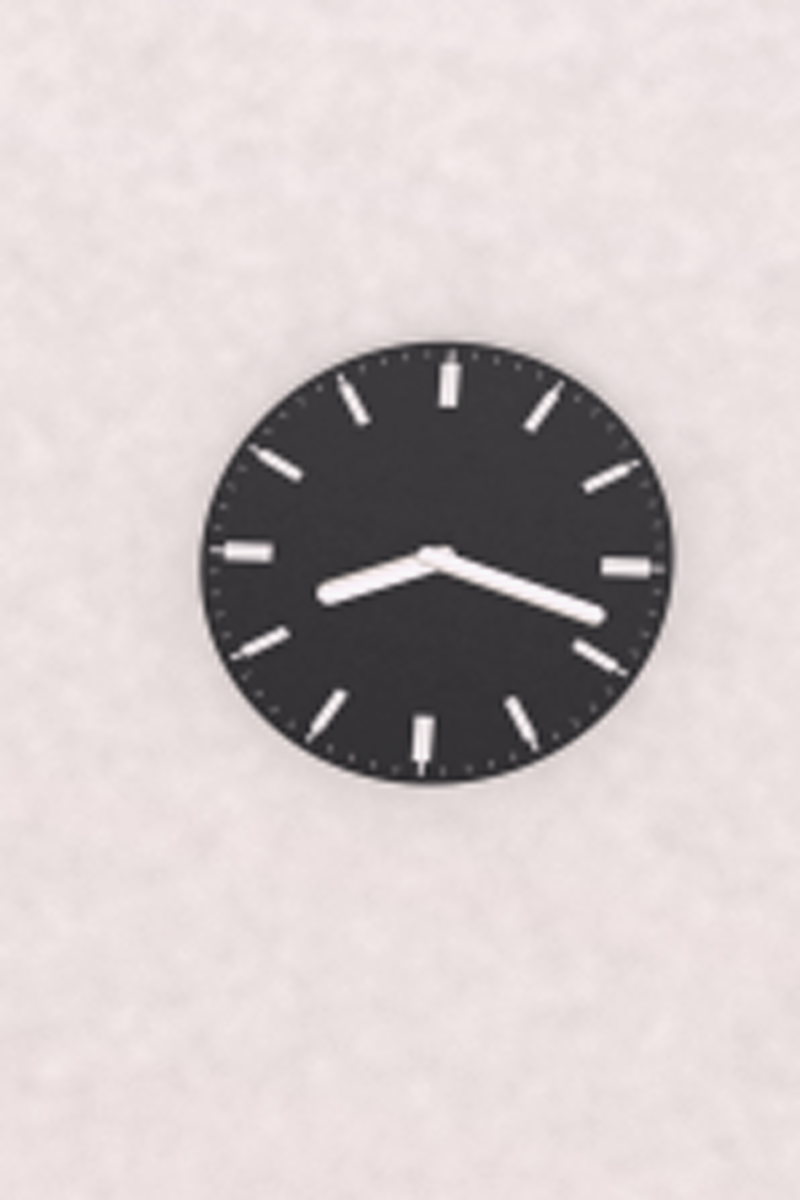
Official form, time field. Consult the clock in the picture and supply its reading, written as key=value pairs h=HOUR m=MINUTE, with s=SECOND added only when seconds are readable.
h=8 m=18
